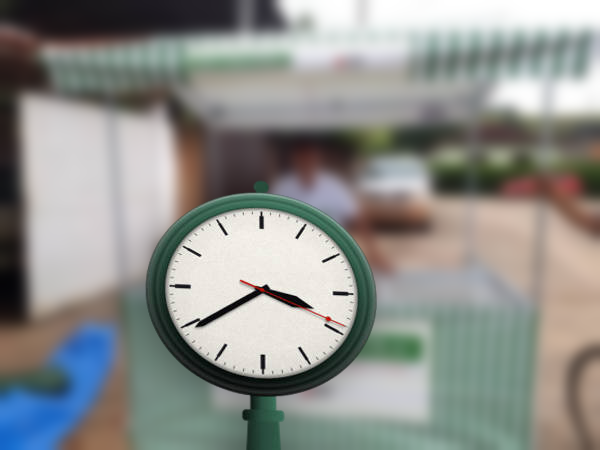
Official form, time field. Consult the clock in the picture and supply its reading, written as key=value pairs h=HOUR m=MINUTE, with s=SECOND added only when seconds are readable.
h=3 m=39 s=19
